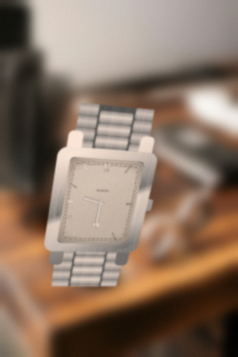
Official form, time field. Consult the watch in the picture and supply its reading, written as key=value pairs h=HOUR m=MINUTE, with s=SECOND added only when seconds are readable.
h=9 m=30
